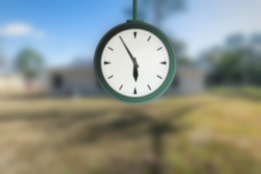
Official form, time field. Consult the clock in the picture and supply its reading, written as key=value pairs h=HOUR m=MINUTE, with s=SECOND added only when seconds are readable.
h=5 m=55
